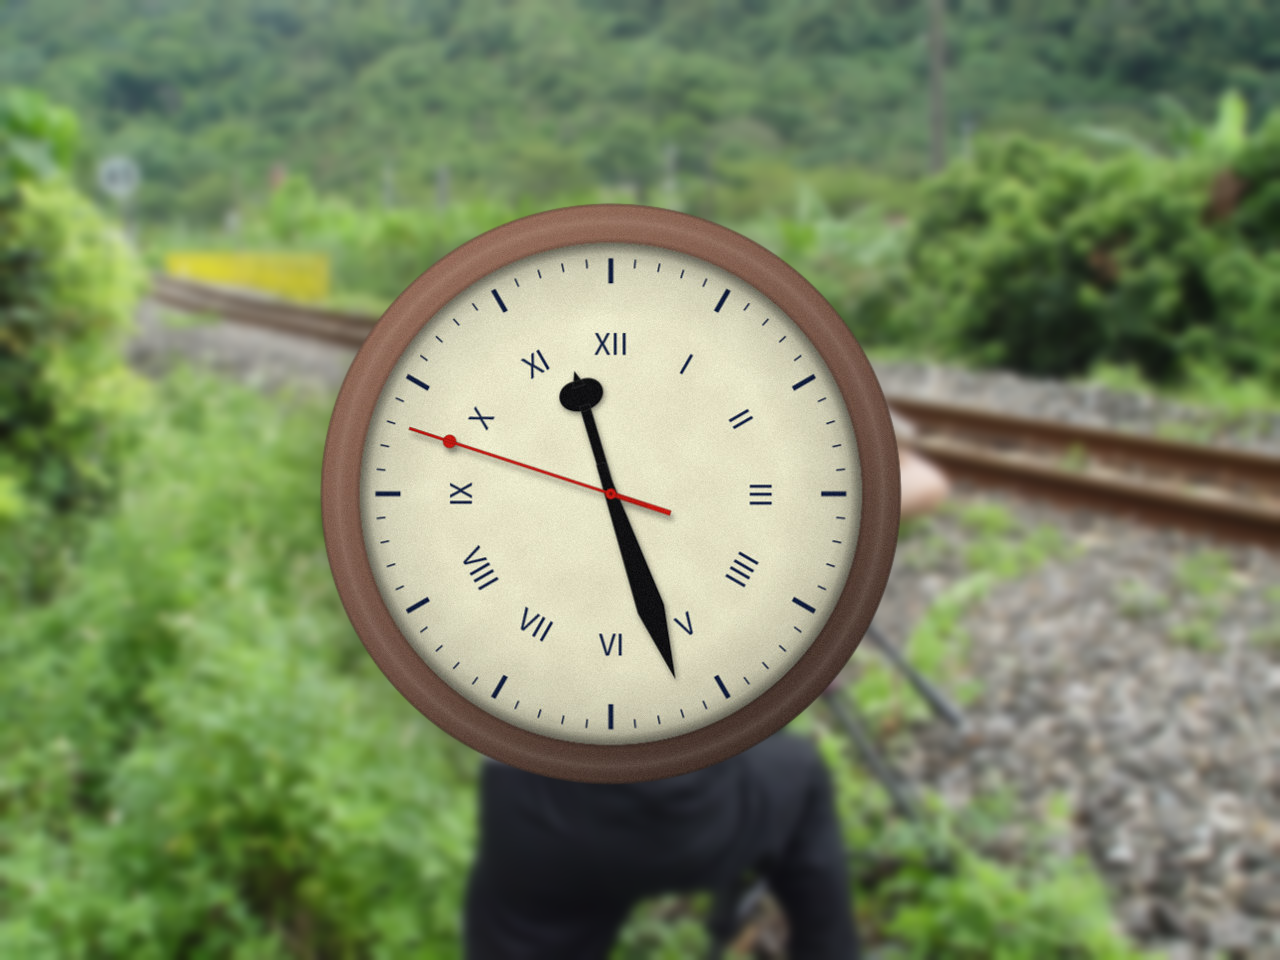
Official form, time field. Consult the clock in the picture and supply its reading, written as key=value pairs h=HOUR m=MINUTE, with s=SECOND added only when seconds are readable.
h=11 m=26 s=48
